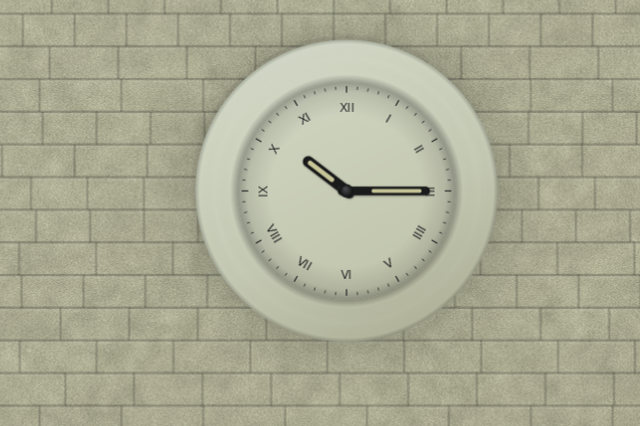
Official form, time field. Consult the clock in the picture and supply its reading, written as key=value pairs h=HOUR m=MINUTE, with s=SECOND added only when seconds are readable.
h=10 m=15
